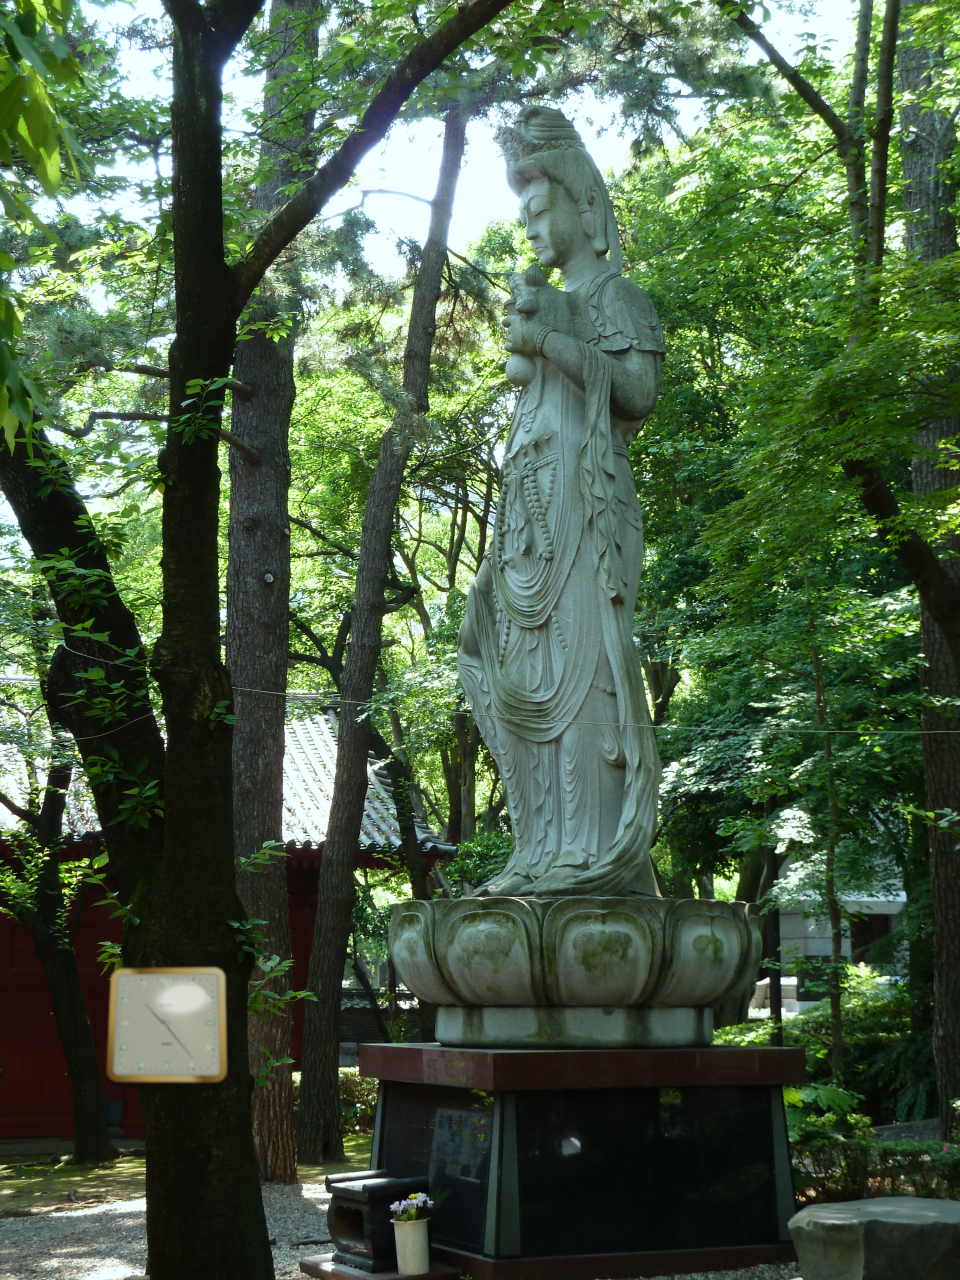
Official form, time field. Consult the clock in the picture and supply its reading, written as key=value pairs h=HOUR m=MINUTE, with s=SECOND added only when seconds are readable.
h=10 m=24
